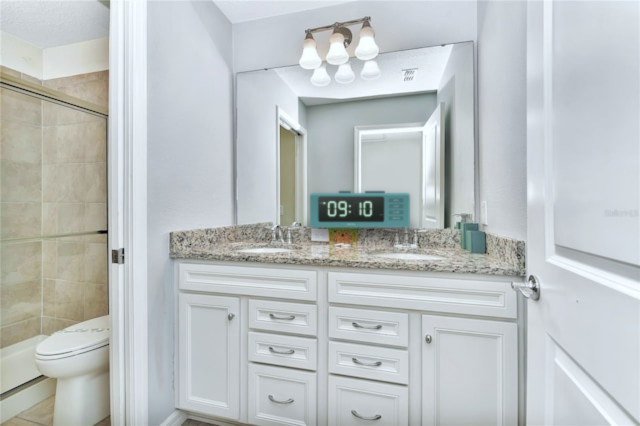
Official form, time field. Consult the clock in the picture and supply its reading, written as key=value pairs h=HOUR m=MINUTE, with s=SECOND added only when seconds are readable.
h=9 m=10
